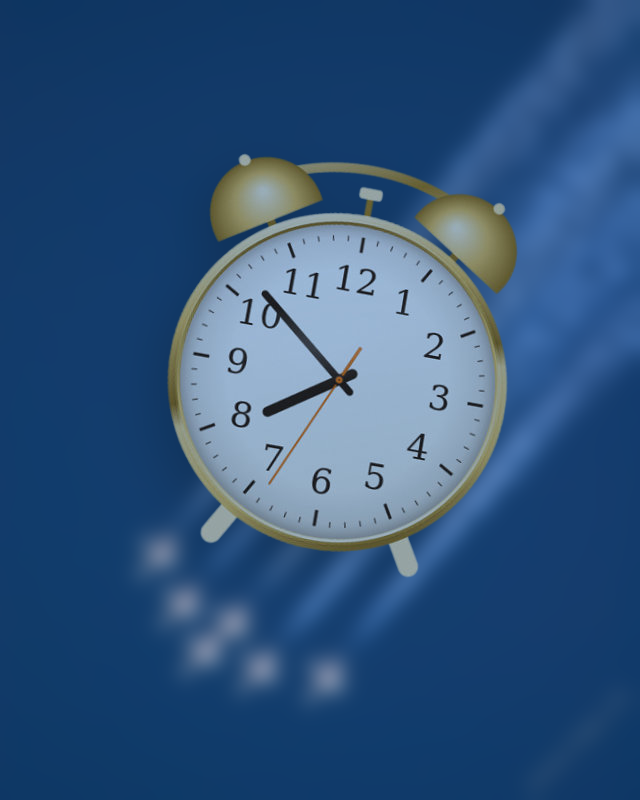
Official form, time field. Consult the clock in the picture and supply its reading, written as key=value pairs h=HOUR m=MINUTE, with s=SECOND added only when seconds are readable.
h=7 m=51 s=34
